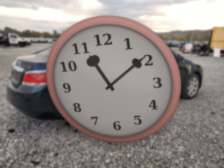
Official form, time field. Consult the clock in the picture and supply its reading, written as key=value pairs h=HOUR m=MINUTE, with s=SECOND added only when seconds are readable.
h=11 m=9
